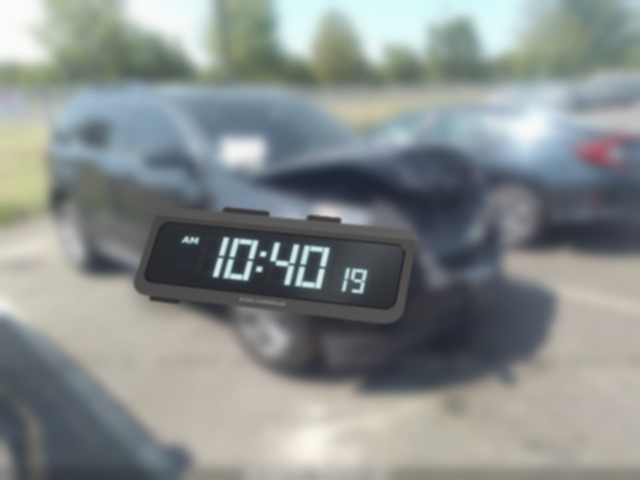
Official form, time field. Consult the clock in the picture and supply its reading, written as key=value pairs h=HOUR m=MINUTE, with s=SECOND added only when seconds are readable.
h=10 m=40 s=19
